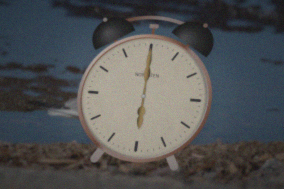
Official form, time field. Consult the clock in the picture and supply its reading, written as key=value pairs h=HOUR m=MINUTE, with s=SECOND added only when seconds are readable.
h=6 m=0
